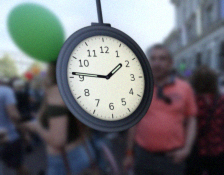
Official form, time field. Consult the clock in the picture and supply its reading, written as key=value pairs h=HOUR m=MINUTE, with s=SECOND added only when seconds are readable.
h=1 m=46
